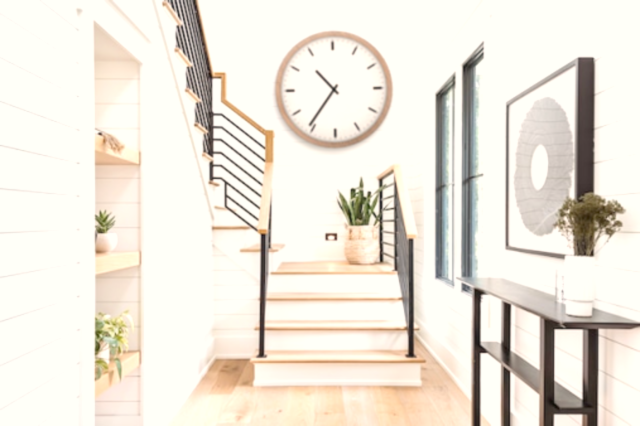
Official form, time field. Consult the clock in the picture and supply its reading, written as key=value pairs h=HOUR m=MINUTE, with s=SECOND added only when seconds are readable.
h=10 m=36
